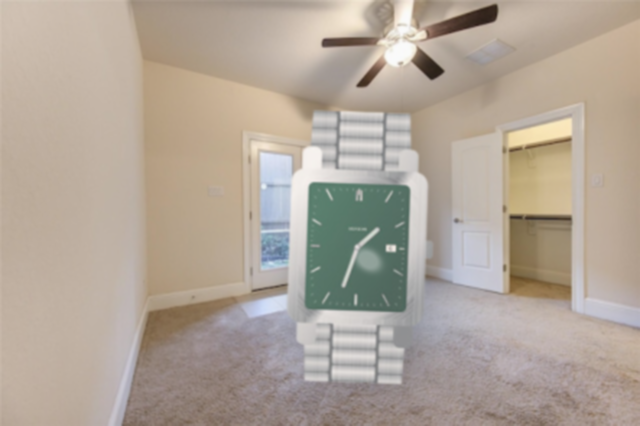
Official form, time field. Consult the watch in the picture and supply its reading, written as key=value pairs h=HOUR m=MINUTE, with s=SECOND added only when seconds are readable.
h=1 m=33
